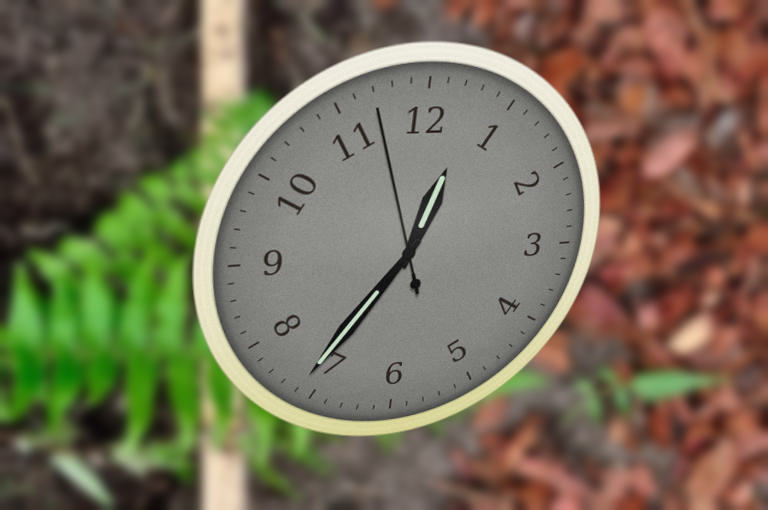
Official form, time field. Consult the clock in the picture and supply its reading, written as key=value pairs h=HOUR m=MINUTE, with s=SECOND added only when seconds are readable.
h=12 m=35 s=57
